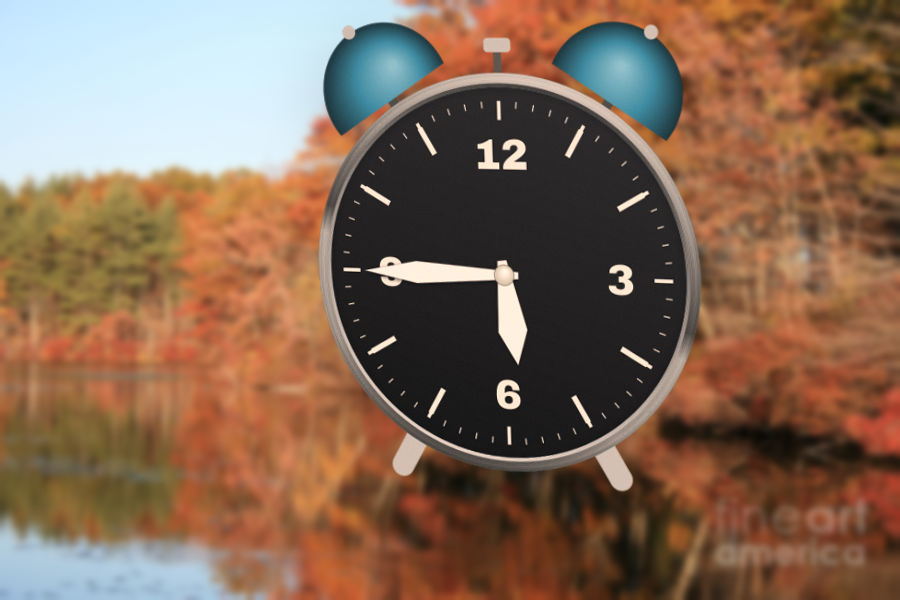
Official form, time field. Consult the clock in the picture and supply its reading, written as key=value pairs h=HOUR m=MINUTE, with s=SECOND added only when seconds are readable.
h=5 m=45
